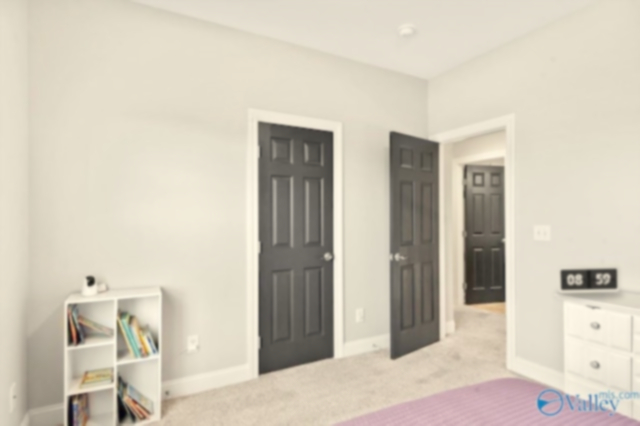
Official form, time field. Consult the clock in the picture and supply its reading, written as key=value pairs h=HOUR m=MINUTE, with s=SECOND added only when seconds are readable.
h=8 m=59
